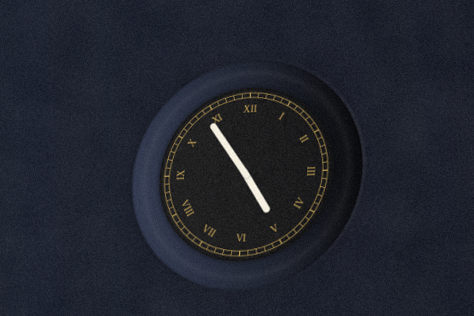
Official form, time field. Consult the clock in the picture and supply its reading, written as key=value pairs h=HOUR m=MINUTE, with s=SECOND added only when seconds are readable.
h=4 m=54
